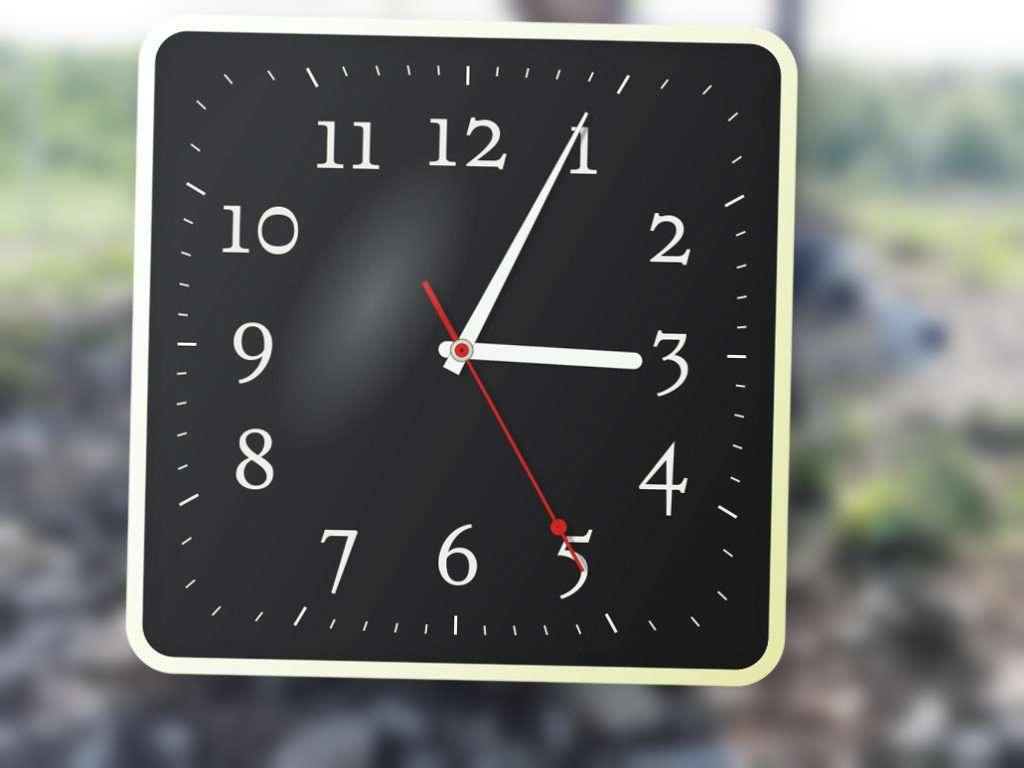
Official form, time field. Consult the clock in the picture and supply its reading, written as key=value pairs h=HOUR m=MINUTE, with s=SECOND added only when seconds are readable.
h=3 m=4 s=25
